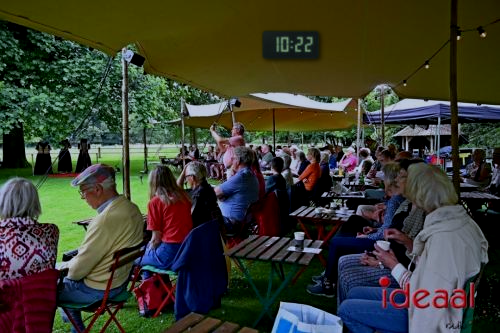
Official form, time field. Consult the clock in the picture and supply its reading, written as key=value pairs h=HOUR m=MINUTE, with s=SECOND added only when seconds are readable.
h=10 m=22
